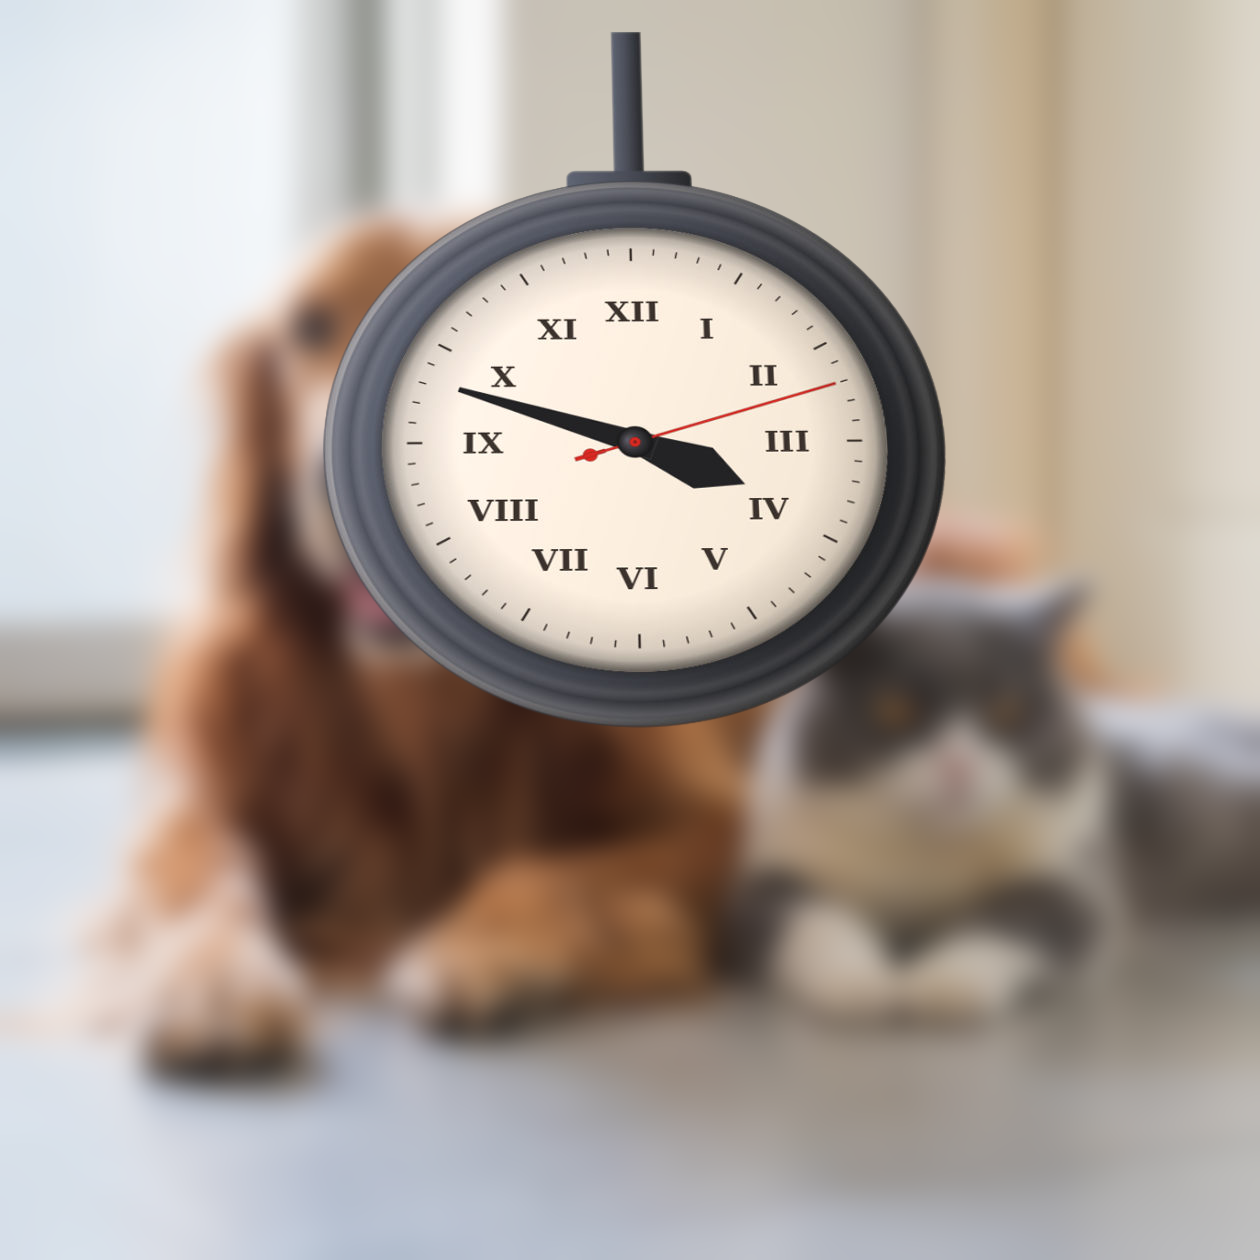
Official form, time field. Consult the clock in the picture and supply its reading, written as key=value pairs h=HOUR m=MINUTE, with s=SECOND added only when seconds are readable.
h=3 m=48 s=12
